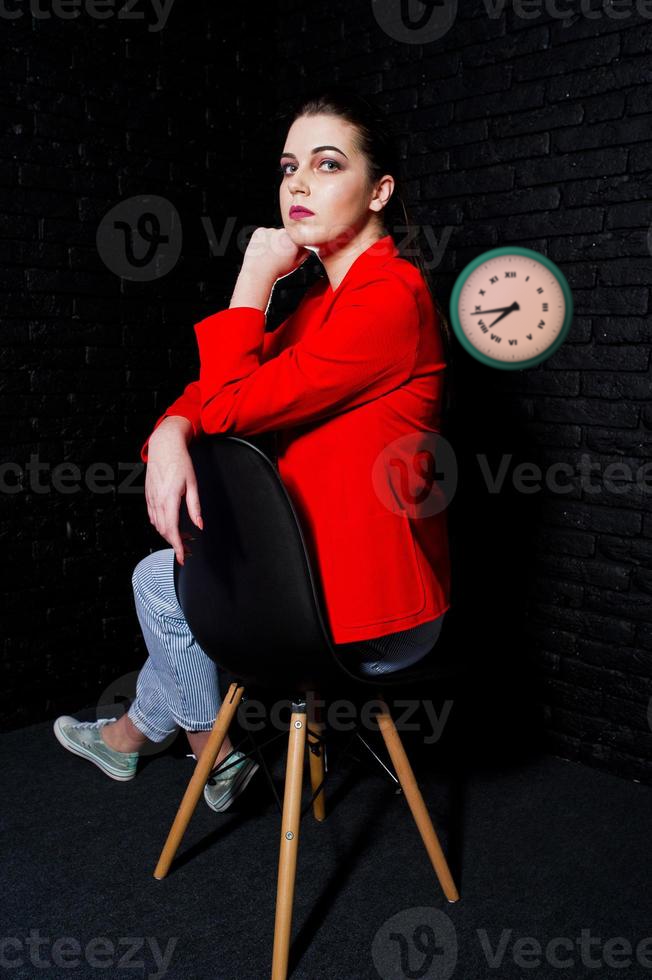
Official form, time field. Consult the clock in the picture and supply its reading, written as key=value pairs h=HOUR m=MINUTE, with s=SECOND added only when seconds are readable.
h=7 m=44
